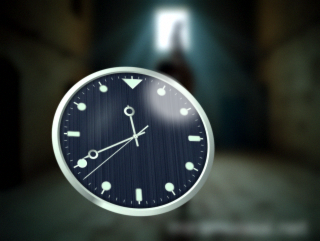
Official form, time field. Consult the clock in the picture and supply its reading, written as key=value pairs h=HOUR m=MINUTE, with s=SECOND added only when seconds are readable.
h=11 m=40 s=38
